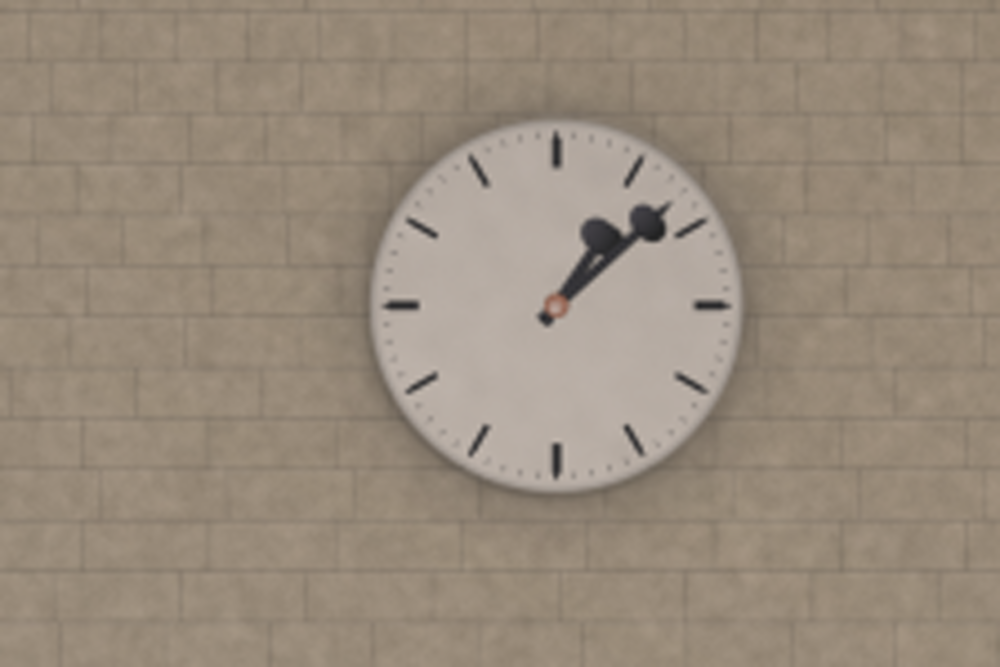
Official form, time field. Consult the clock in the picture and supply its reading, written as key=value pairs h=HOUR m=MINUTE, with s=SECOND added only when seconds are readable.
h=1 m=8
